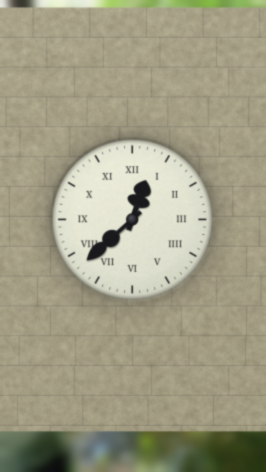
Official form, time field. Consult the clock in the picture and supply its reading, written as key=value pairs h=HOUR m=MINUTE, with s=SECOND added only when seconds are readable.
h=12 m=38
